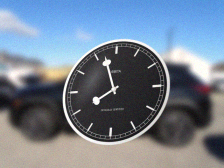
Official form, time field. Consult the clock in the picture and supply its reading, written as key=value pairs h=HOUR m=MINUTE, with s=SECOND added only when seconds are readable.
h=7 m=57
